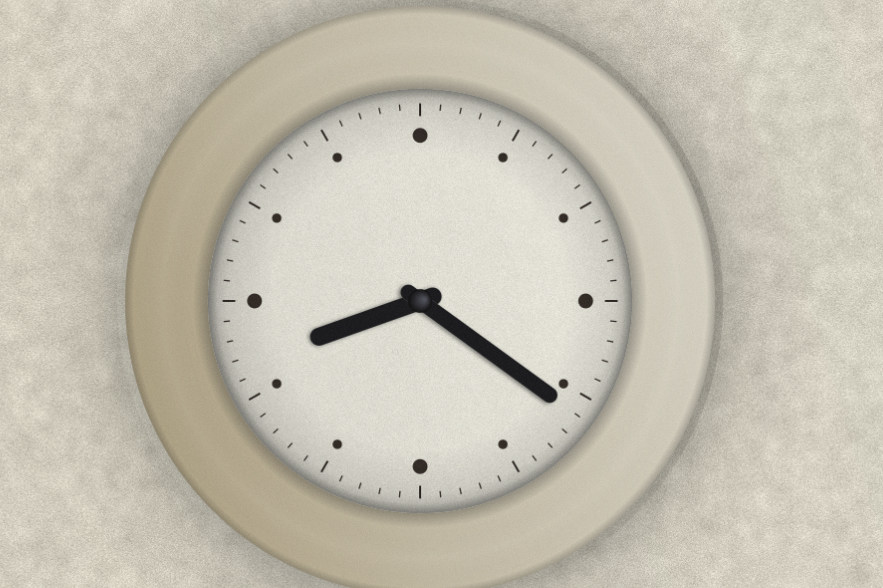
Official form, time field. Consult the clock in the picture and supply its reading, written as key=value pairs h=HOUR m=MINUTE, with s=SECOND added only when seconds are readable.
h=8 m=21
